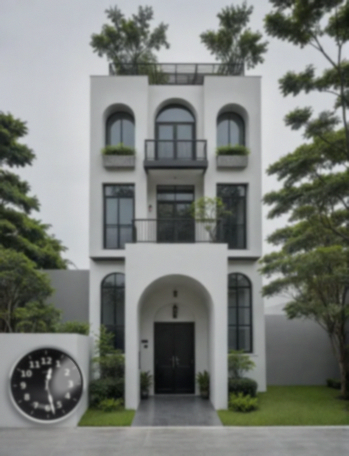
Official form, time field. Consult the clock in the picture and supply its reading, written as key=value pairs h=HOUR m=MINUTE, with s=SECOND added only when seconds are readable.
h=12 m=28
